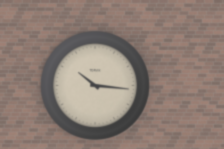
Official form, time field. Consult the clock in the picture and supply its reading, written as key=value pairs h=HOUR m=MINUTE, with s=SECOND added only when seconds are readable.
h=10 m=16
